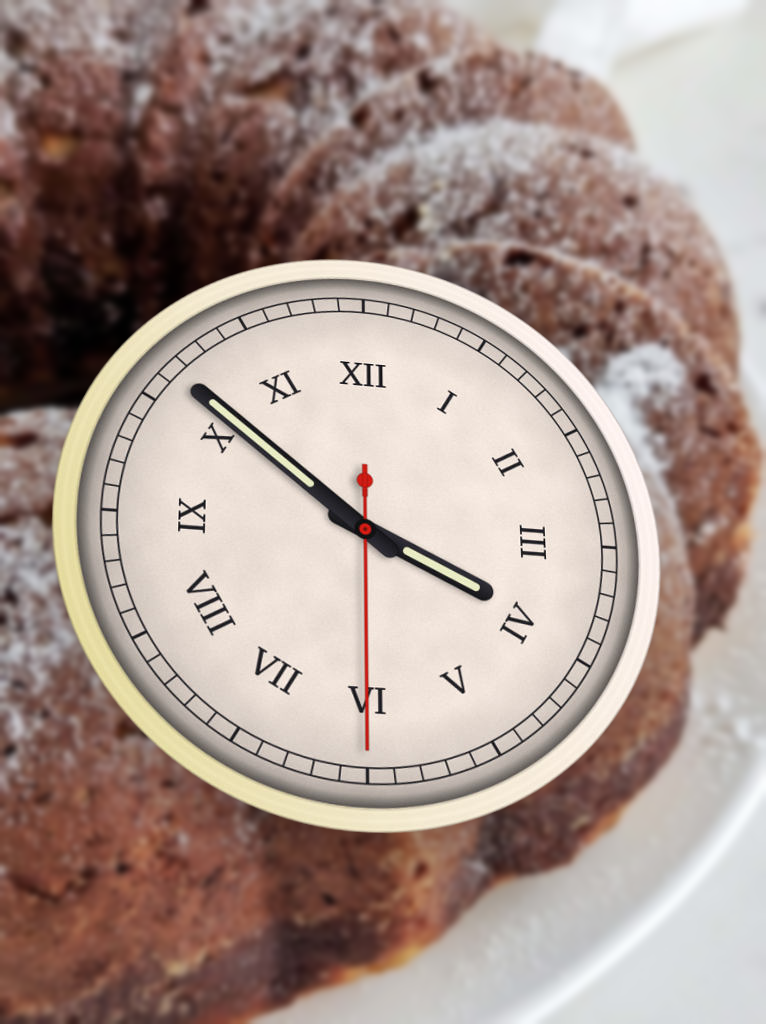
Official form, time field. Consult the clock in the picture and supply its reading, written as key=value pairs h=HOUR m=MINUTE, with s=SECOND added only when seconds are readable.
h=3 m=51 s=30
